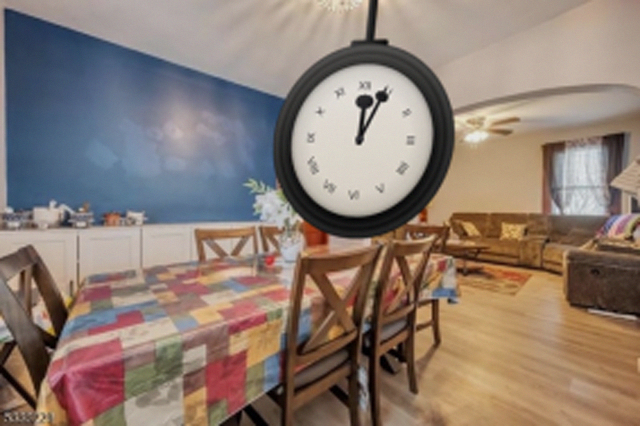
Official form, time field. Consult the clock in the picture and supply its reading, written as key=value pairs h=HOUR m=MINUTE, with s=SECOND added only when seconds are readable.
h=12 m=4
